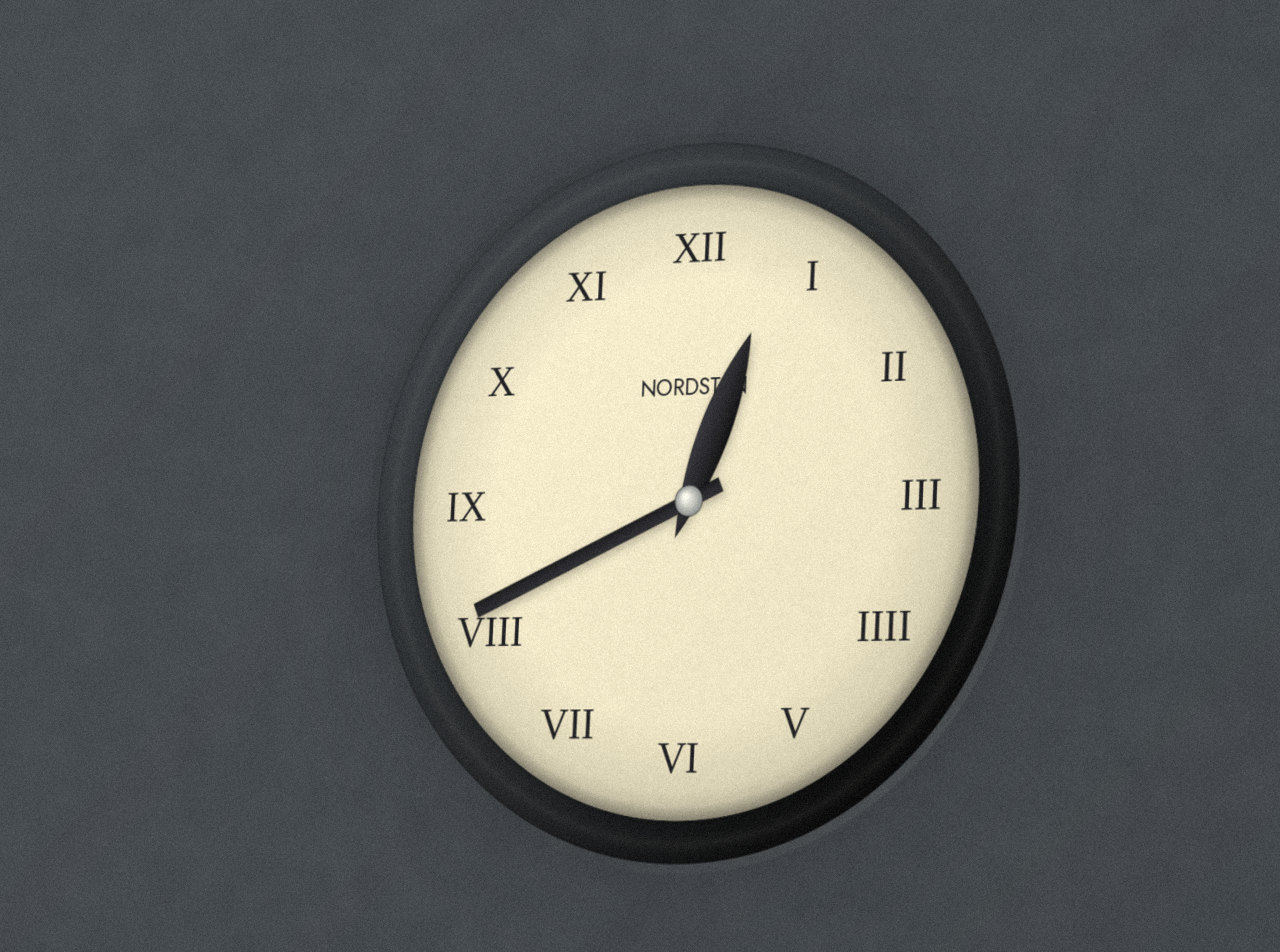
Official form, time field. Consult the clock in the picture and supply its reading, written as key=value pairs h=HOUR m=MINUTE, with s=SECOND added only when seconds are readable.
h=12 m=41
